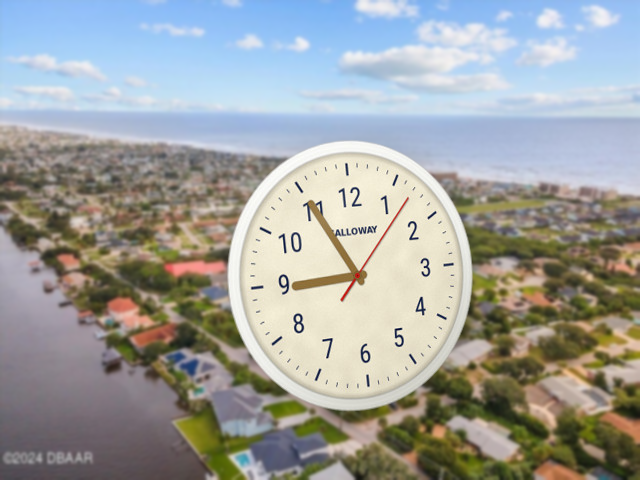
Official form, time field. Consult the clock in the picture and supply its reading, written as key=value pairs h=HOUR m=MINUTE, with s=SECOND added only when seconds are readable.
h=8 m=55 s=7
